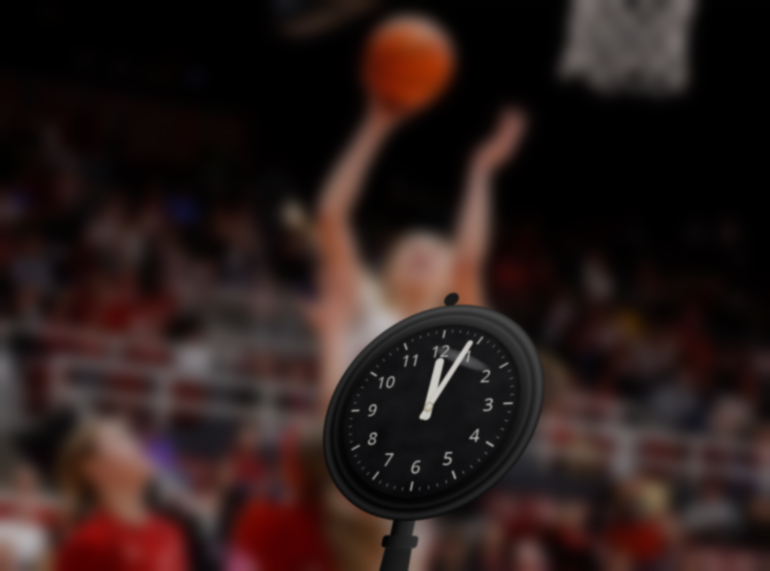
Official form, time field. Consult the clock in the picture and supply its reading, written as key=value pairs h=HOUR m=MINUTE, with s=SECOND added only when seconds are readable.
h=12 m=4
